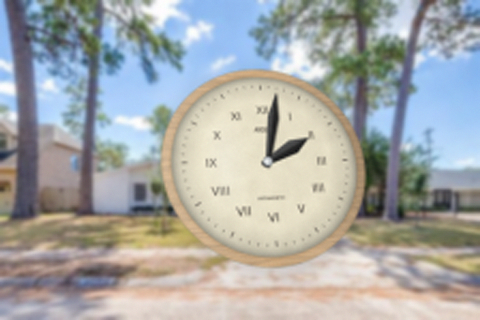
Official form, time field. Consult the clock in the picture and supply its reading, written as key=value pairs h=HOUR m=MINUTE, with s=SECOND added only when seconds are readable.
h=2 m=2
